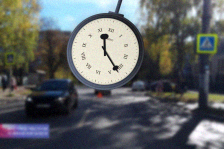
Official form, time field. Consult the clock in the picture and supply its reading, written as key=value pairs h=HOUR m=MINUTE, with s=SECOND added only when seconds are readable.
h=11 m=22
